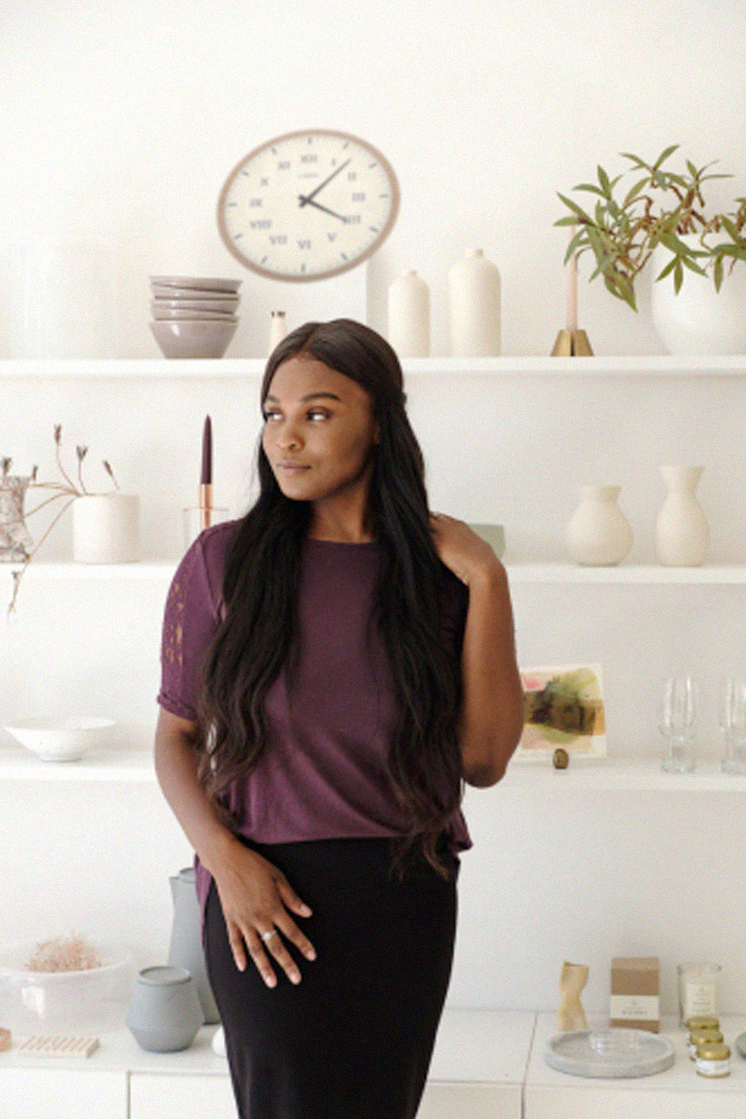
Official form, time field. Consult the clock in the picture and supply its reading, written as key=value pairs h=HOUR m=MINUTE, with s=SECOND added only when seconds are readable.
h=4 m=7
